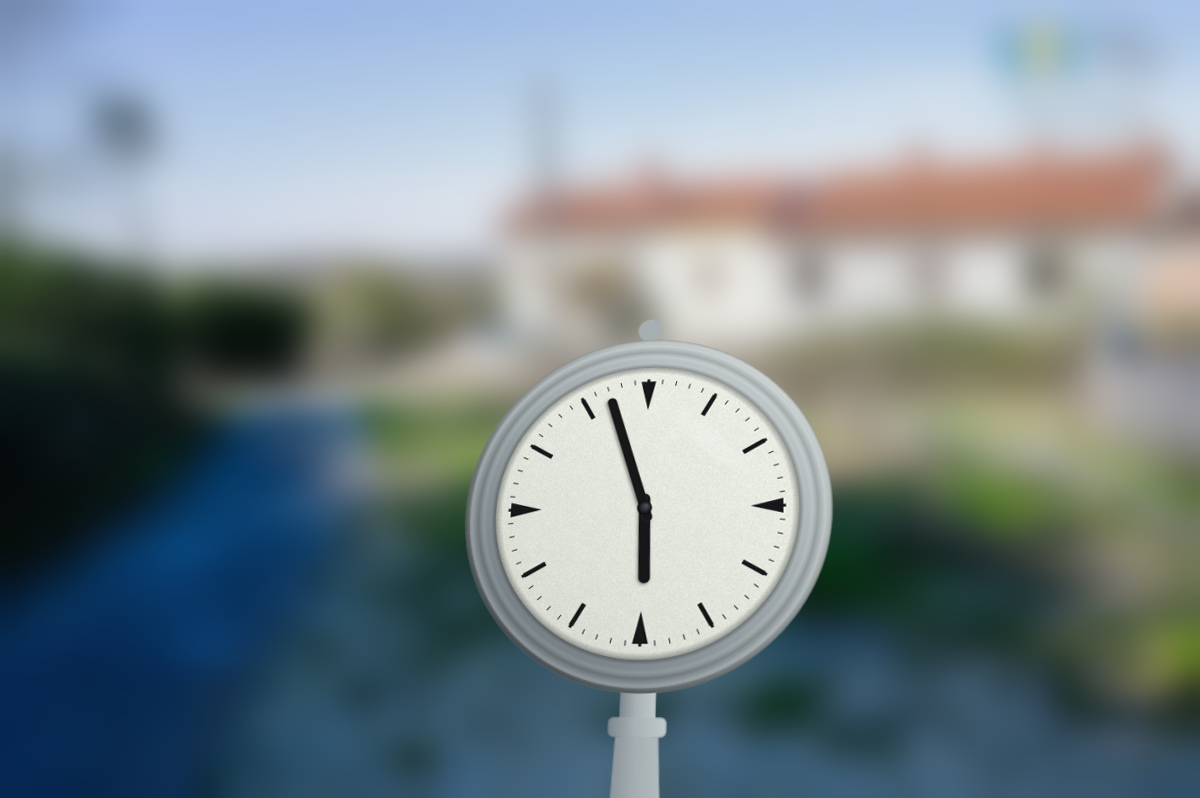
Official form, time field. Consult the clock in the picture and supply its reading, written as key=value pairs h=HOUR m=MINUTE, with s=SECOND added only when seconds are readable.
h=5 m=57
